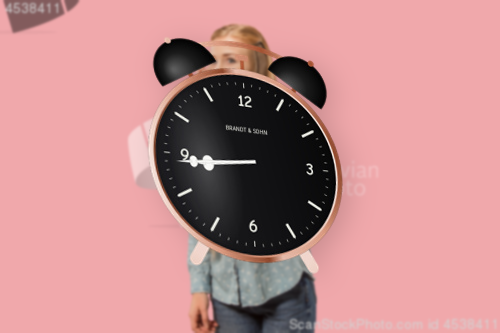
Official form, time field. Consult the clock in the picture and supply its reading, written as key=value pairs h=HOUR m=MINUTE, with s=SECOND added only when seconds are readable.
h=8 m=44
